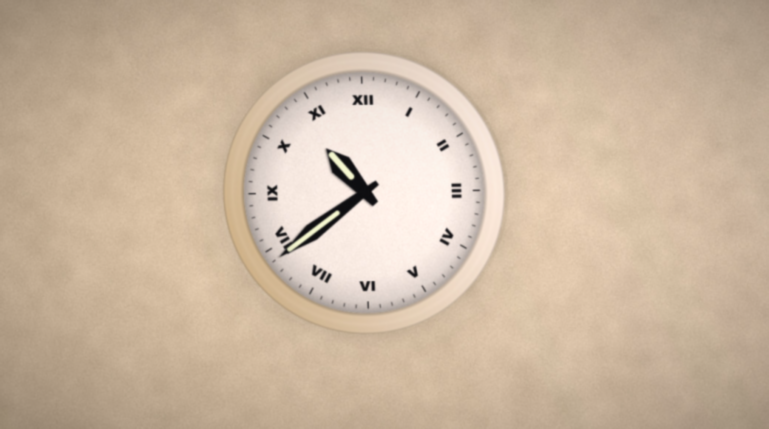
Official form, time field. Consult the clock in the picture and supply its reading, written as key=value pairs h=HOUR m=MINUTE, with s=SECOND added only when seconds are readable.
h=10 m=39
